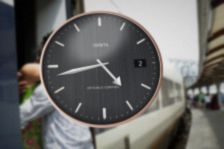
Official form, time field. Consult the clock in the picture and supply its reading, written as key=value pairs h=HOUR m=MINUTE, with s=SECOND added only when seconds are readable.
h=4 m=43
